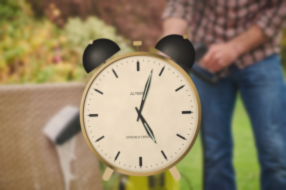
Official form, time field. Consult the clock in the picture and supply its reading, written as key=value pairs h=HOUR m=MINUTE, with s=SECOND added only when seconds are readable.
h=5 m=3
